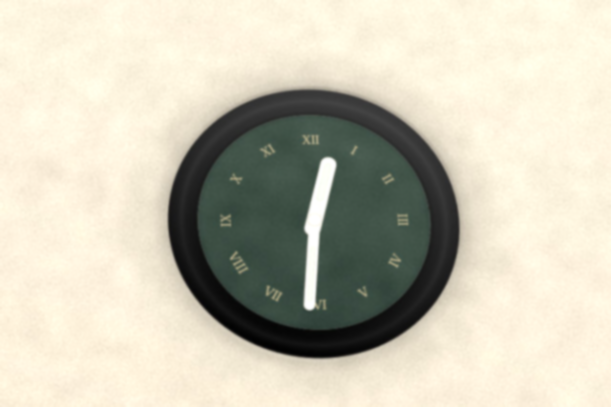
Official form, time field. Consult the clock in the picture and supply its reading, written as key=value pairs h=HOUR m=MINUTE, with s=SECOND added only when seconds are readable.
h=12 m=31
